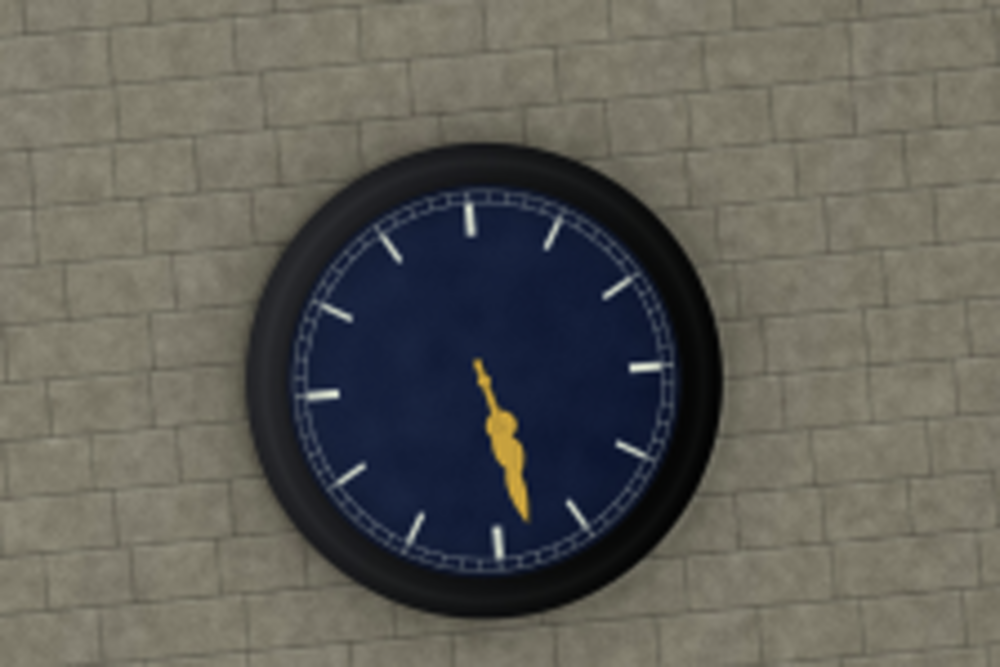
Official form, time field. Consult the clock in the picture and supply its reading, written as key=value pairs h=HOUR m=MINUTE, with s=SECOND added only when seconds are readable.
h=5 m=28
